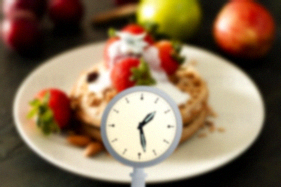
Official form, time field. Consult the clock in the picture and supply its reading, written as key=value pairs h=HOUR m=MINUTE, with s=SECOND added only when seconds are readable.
h=1 m=28
